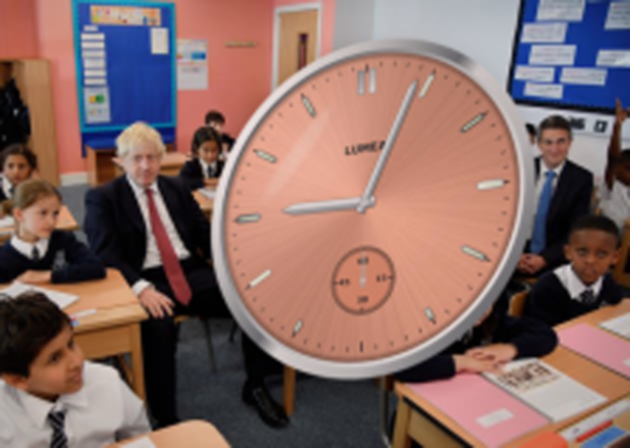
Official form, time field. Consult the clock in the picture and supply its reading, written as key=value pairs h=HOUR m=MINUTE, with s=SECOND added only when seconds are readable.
h=9 m=4
